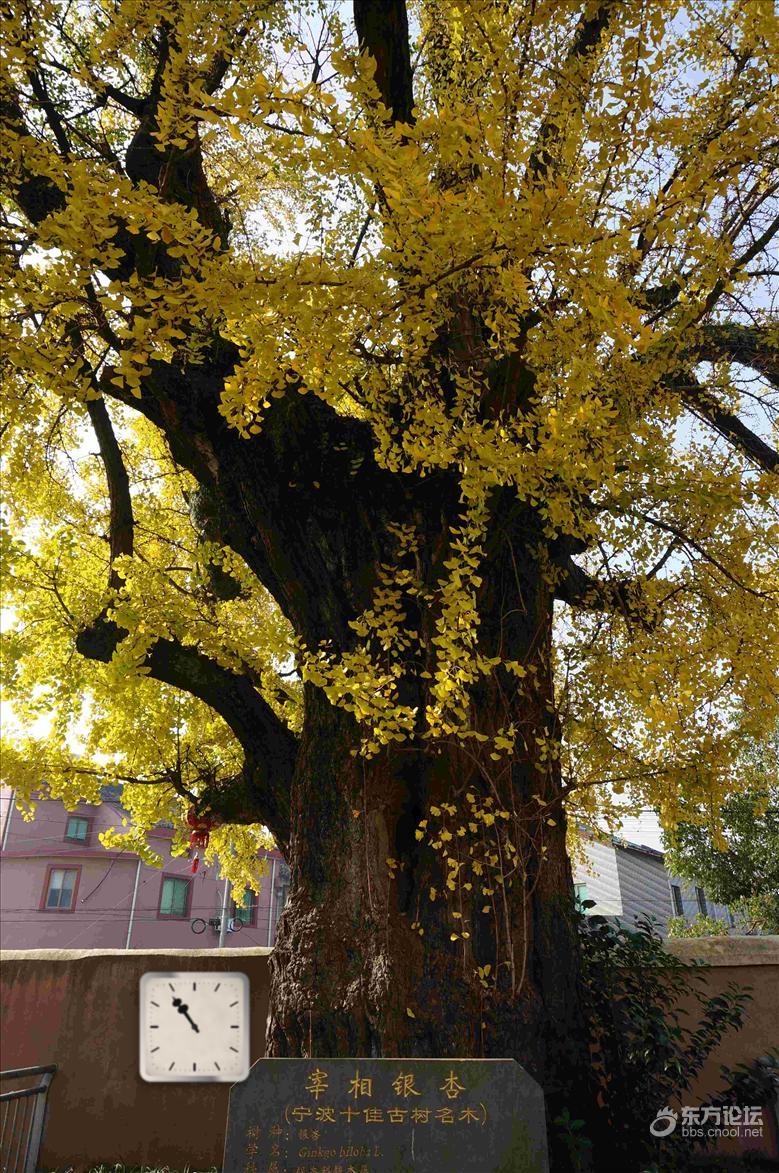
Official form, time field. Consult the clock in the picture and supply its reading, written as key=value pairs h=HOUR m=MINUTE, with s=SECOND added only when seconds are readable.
h=10 m=54
